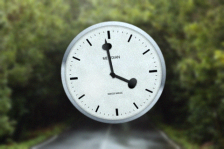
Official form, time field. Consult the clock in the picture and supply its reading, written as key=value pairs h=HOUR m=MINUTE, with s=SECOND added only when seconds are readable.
h=3 m=59
